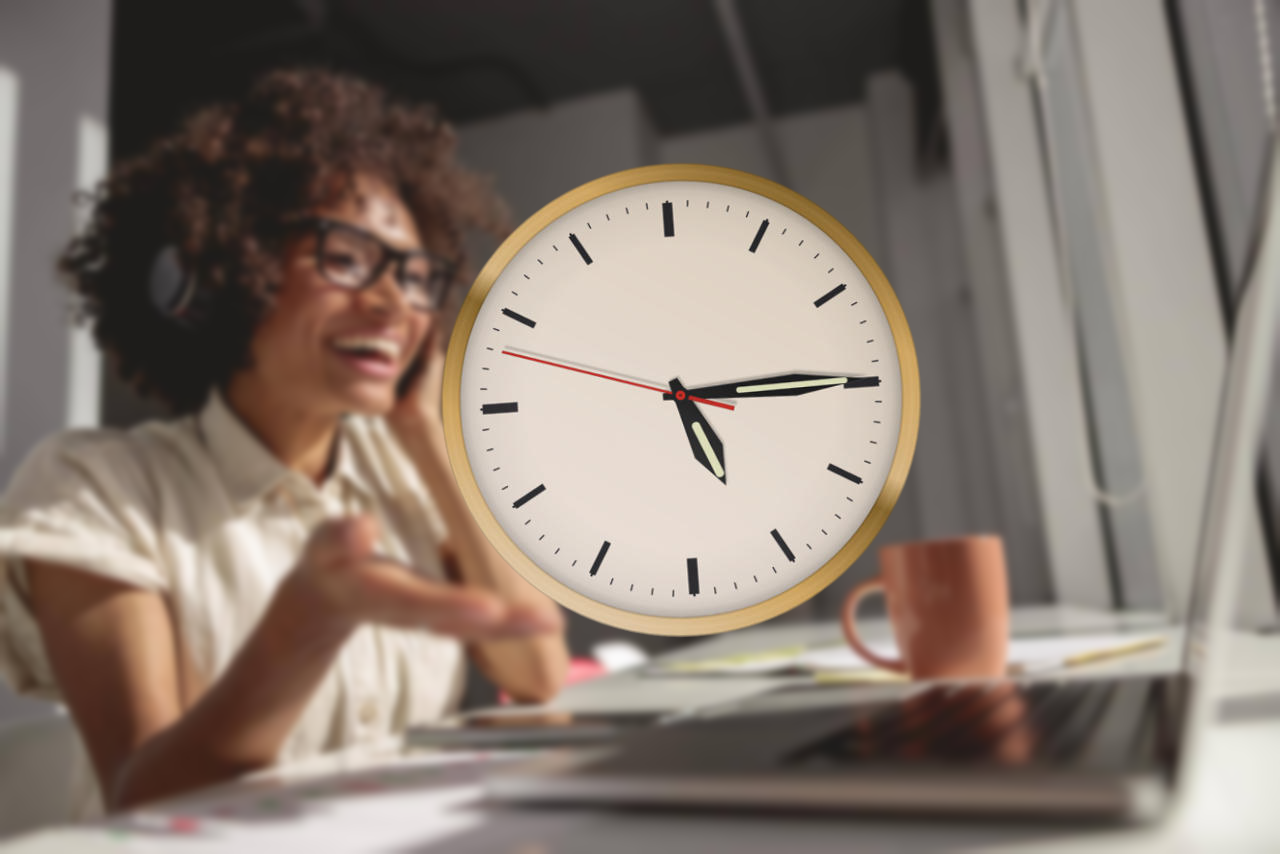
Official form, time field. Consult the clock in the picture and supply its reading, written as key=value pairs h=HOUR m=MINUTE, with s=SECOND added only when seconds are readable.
h=5 m=14 s=48
